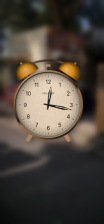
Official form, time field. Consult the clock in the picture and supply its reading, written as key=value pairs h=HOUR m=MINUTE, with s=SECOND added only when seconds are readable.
h=12 m=17
